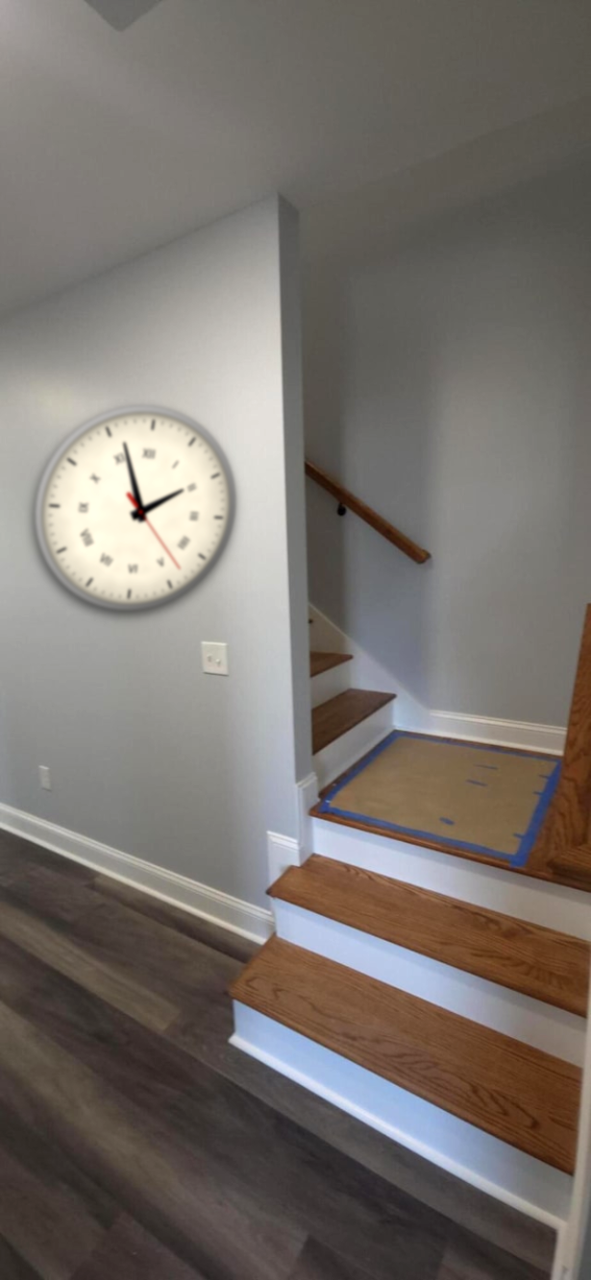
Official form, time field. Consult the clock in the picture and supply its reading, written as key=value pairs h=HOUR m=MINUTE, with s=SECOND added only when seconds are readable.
h=1 m=56 s=23
